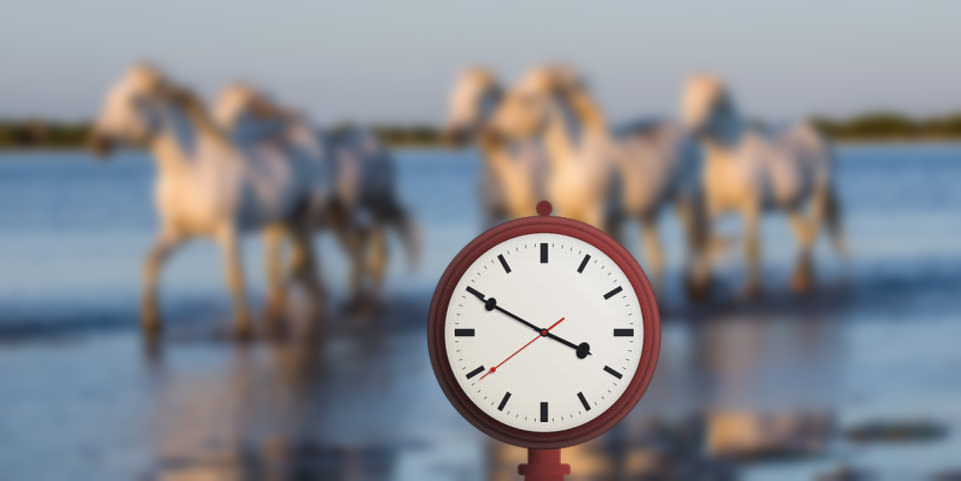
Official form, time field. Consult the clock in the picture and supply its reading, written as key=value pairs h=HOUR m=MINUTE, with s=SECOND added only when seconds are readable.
h=3 m=49 s=39
